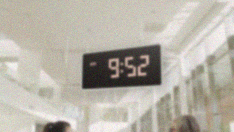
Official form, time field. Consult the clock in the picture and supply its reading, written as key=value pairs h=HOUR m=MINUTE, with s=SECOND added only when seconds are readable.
h=9 m=52
